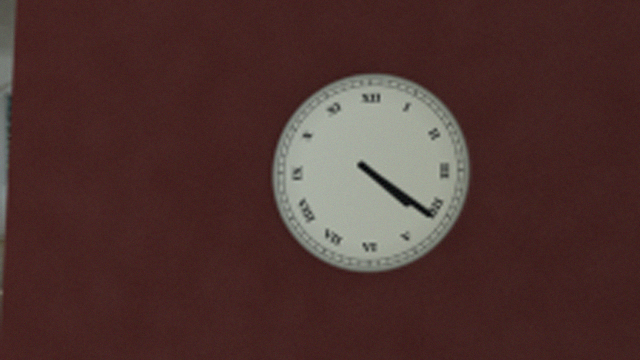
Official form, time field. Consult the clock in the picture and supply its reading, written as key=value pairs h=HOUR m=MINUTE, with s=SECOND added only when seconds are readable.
h=4 m=21
